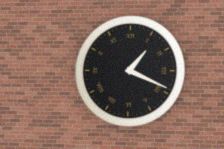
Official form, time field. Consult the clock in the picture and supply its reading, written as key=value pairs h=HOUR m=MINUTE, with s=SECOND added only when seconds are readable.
h=1 m=19
